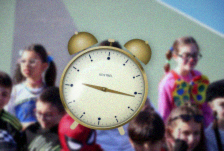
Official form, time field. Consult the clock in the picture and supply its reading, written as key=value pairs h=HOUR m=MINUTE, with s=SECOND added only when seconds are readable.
h=9 m=16
